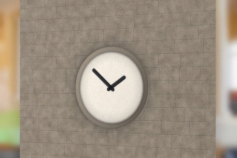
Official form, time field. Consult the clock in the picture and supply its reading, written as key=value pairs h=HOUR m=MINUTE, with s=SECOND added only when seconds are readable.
h=1 m=52
